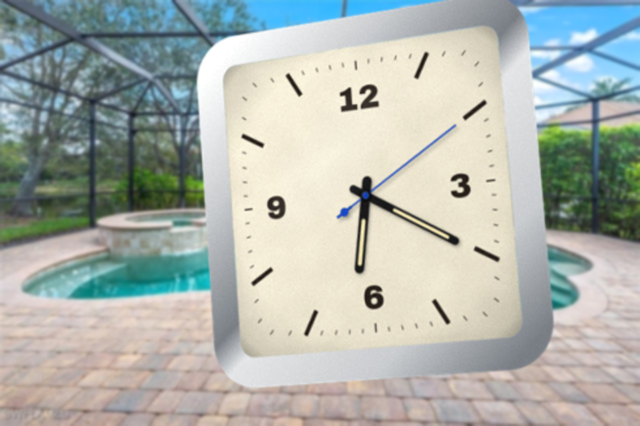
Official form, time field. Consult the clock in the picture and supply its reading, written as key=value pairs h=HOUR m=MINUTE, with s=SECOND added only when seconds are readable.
h=6 m=20 s=10
